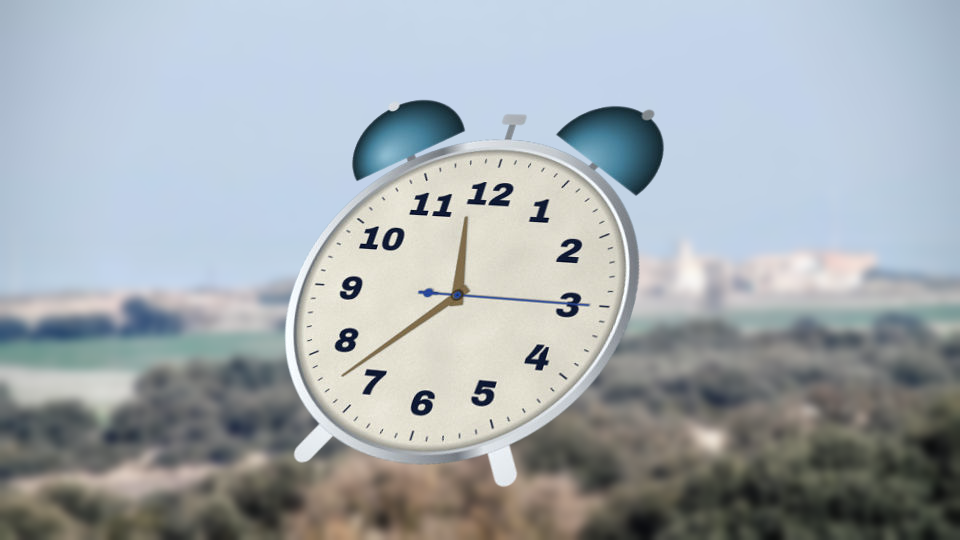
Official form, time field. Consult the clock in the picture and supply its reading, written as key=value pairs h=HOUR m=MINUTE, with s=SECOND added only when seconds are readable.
h=11 m=37 s=15
